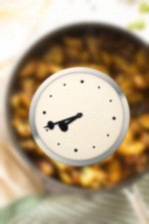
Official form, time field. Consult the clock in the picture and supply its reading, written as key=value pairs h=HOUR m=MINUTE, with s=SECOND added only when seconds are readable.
h=7 m=41
